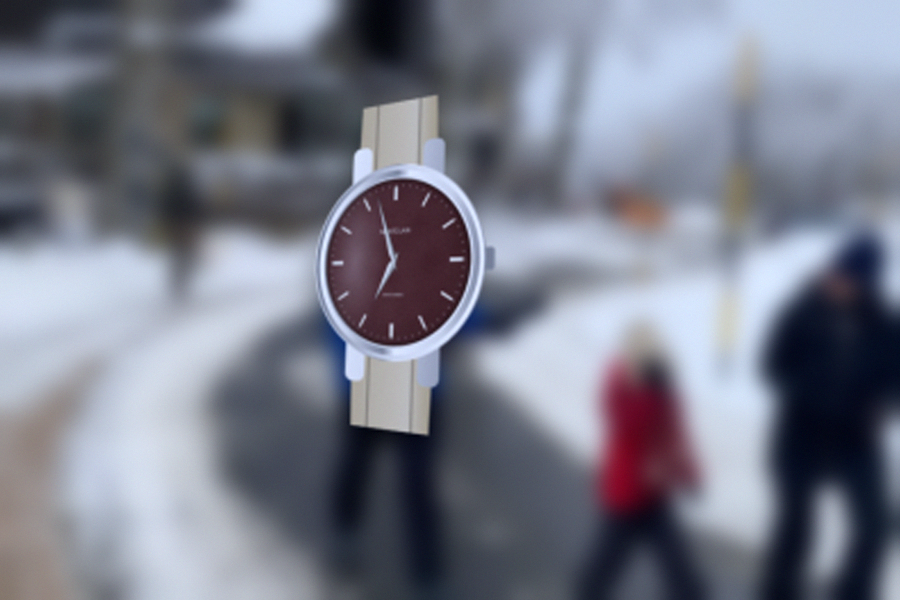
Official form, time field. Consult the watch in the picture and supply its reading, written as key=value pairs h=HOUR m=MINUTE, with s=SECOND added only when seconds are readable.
h=6 m=57
